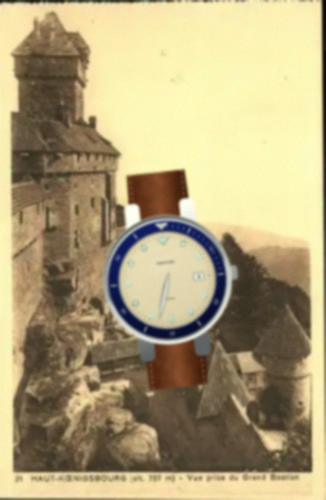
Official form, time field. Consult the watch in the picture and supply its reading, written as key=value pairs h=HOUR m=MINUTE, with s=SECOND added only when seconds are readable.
h=6 m=33
